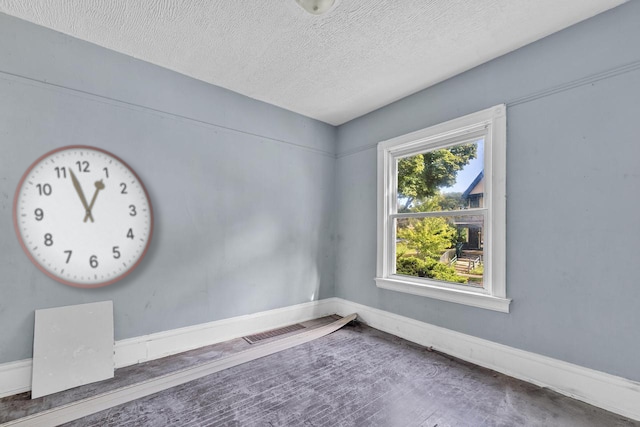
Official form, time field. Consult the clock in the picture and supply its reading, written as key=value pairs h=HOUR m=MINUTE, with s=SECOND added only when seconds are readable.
h=12 m=57
